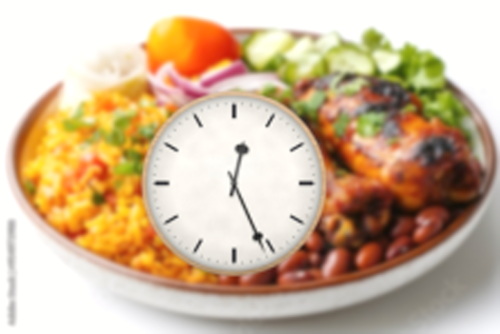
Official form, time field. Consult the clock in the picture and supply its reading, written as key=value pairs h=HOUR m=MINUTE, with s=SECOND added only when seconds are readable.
h=12 m=26
